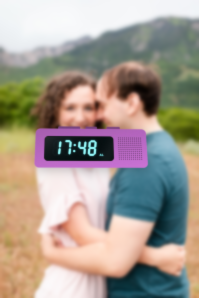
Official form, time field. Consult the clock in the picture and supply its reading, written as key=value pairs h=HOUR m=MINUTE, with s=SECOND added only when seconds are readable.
h=17 m=48
